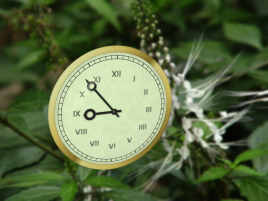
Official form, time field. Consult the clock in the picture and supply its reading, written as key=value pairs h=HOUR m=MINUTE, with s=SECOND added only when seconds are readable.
h=8 m=53
